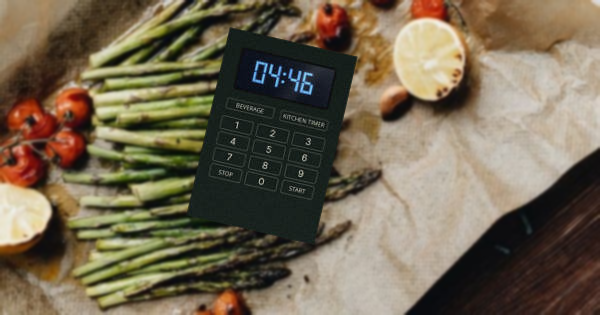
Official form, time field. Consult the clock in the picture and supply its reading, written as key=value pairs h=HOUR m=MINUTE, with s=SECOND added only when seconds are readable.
h=4 m=46
